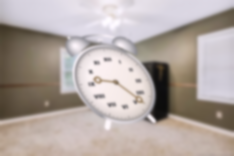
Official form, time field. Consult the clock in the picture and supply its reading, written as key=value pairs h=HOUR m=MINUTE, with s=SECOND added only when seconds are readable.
h=9 m=23
